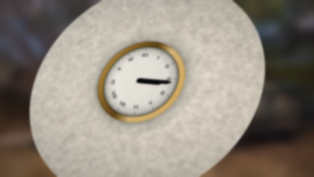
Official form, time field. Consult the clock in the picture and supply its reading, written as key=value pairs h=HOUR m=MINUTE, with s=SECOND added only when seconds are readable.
h=3 m=16
